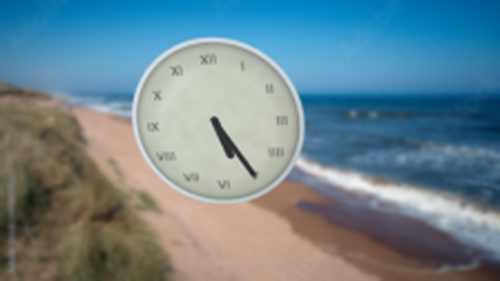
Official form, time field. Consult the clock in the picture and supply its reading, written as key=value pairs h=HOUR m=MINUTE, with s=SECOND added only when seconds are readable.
h=5 m=25
